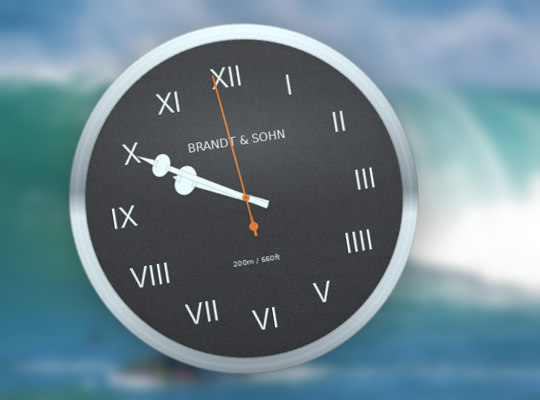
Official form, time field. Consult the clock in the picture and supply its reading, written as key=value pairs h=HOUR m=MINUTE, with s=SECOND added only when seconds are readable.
h=9 m=49 s=59
